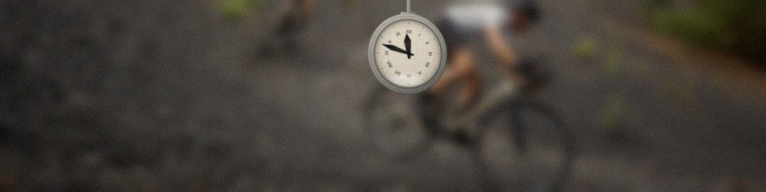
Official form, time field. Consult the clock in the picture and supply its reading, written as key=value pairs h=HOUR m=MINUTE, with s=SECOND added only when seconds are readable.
h=11 m=48
